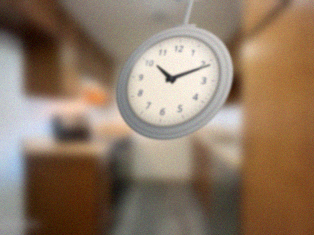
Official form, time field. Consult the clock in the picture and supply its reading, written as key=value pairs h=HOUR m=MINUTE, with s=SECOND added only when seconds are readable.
h=10 m=11
